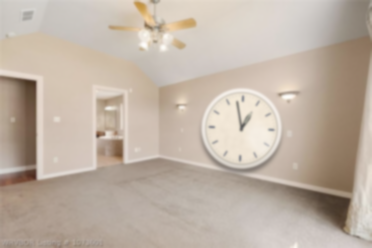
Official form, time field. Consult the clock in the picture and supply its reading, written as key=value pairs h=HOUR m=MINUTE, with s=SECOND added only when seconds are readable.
h=12 m=58
